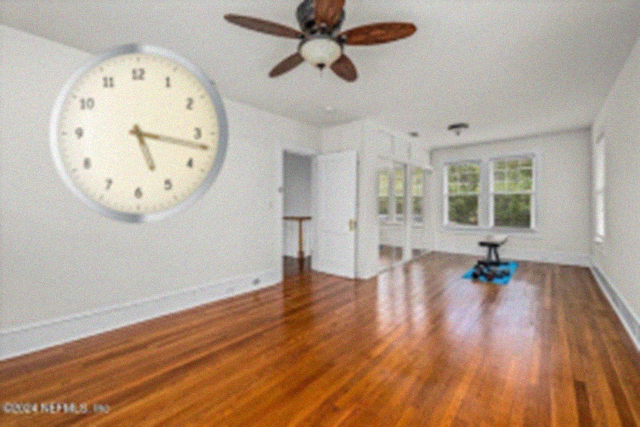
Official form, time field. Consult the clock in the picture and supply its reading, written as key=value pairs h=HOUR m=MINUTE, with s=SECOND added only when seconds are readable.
h=5 m=17
